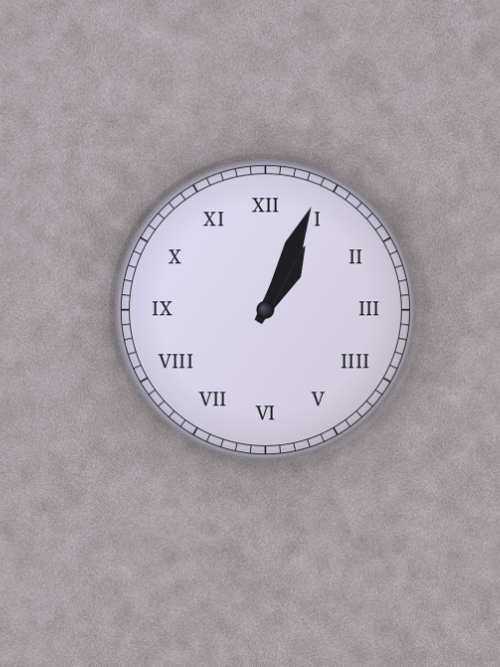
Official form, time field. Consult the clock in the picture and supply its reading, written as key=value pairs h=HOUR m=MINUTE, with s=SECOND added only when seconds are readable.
h=1 m=4
